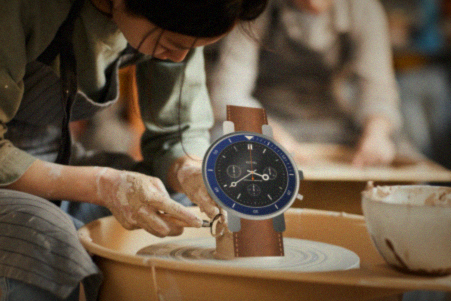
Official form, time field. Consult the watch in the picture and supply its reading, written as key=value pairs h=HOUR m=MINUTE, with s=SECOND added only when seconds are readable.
h=3 m=39
